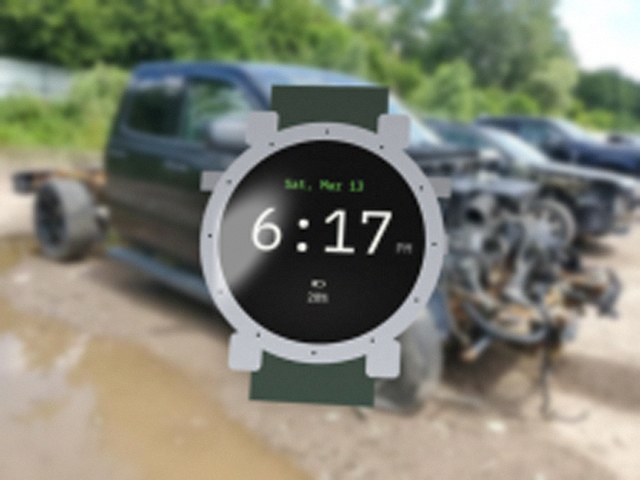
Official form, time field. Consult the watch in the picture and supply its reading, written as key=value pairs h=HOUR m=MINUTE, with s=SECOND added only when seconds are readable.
h=6 m=17
